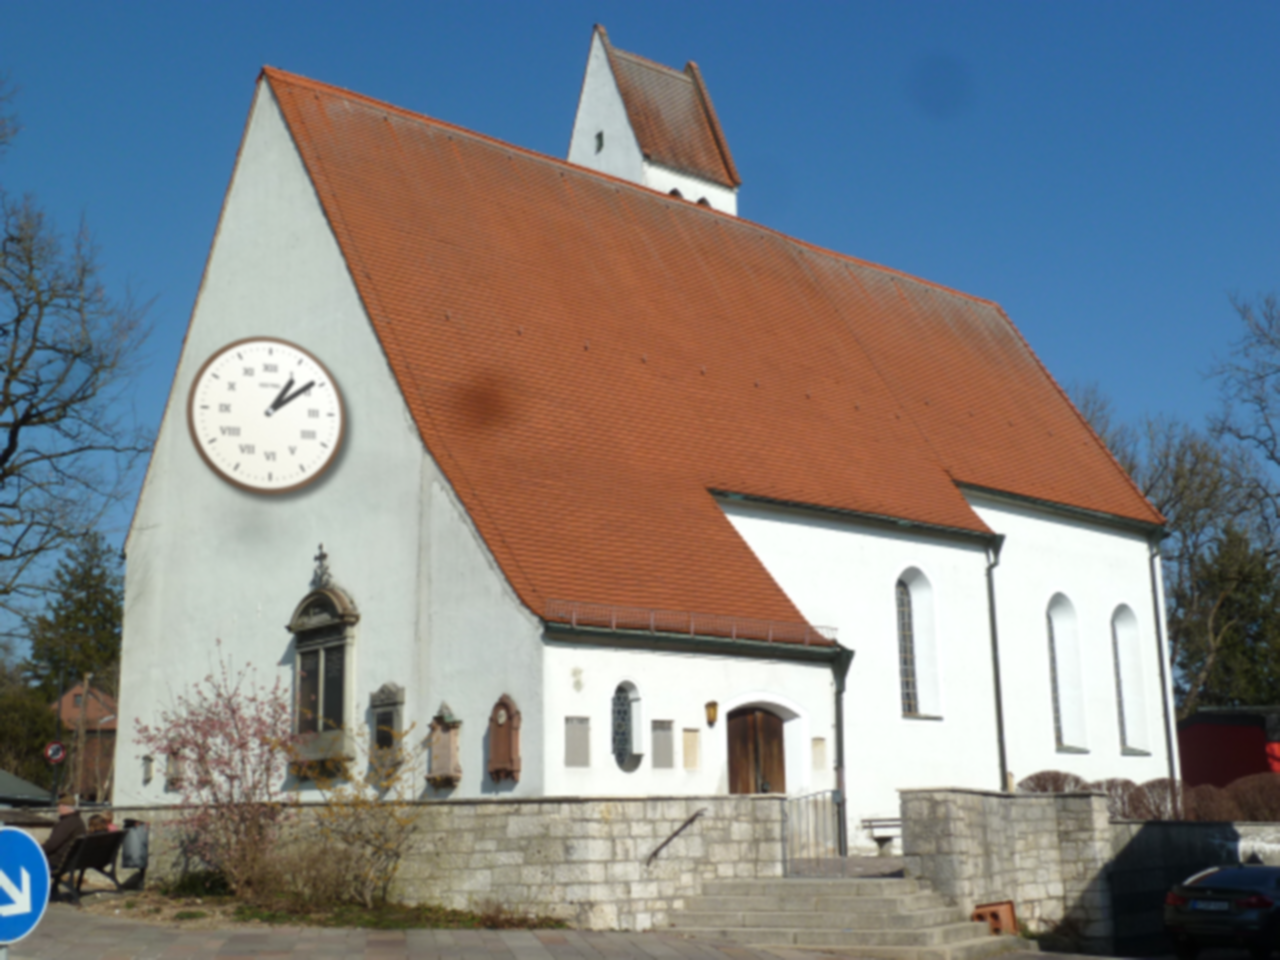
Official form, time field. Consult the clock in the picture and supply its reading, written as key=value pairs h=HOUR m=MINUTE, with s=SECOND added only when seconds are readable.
h=1 m=9
